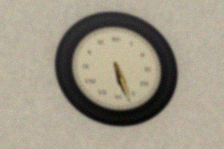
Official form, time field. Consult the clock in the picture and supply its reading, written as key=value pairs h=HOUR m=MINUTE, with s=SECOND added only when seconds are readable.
h=5 m=27
